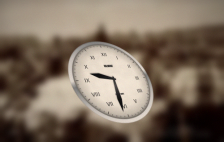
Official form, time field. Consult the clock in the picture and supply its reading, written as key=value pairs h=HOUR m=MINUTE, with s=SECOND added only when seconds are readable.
h=9 m=31
